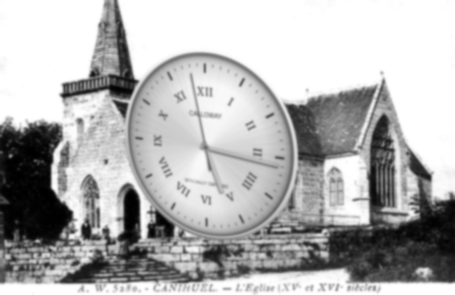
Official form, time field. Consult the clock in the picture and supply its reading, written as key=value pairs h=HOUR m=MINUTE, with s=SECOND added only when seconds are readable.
h=5 m=15 s=58
